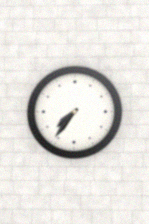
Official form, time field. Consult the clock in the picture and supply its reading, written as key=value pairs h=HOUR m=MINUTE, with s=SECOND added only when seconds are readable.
h=7 m=36
